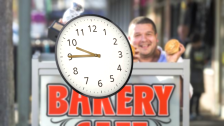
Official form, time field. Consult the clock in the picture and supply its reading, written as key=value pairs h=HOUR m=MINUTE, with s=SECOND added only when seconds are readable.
h=9 m=45
